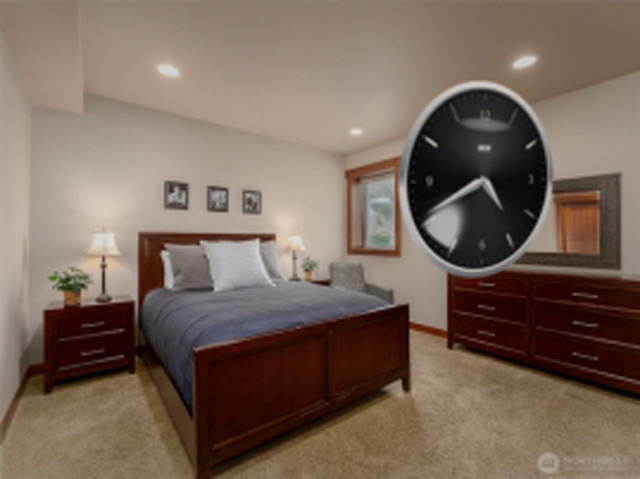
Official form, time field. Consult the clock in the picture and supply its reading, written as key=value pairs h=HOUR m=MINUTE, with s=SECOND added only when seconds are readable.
h=4 m=41
